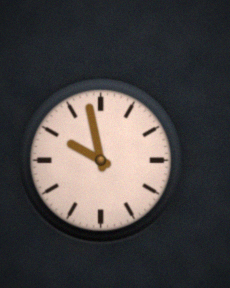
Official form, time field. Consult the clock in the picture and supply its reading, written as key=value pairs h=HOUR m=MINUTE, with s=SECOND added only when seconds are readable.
h=9 m=58
